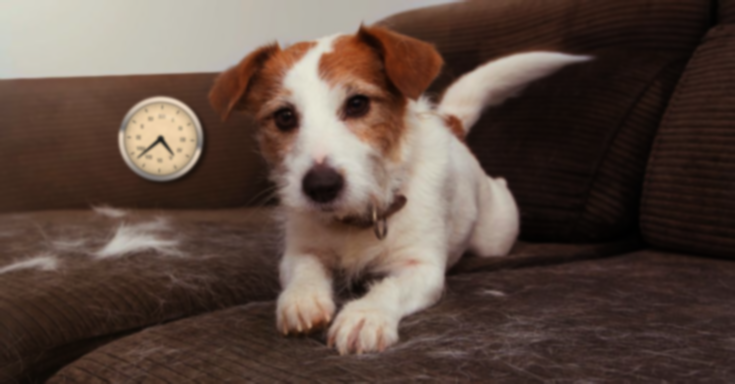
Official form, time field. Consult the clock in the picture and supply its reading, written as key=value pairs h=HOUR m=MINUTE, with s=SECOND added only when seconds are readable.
h=4 m=38
